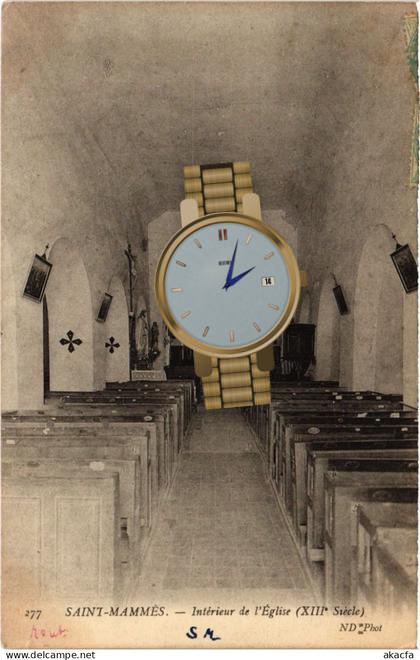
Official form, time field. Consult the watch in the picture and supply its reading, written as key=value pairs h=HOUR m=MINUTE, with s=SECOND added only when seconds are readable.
h=2 m=3
